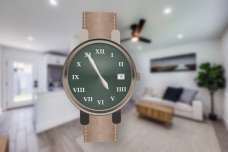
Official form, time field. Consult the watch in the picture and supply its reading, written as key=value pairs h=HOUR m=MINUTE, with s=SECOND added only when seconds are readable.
h=4 m=55
